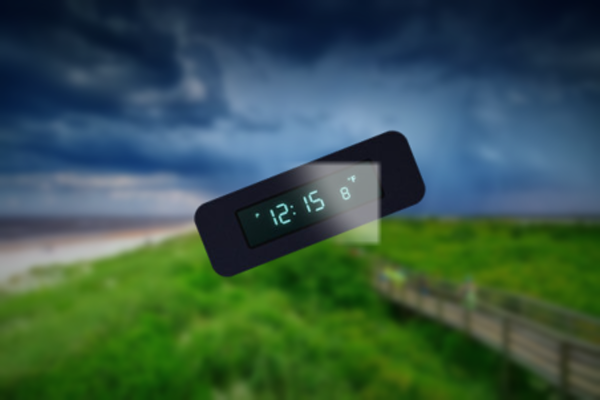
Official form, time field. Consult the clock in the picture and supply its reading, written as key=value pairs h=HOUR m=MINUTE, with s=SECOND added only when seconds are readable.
h=12 m=15
